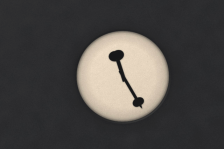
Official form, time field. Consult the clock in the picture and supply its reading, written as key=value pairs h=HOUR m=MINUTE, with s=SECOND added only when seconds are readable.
h=11 m=25
